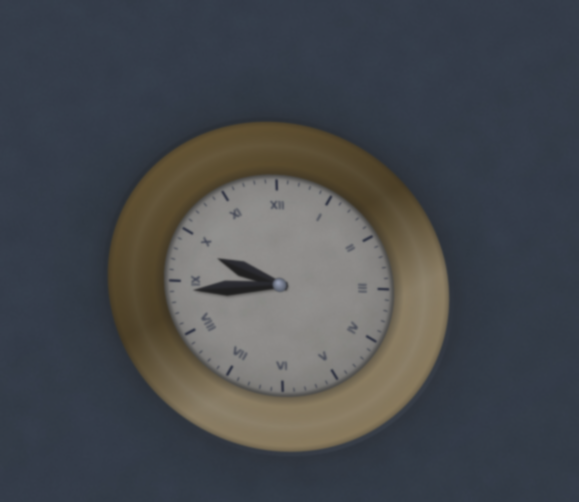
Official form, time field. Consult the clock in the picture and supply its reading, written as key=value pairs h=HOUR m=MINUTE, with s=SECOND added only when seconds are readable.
h=9 m=44
